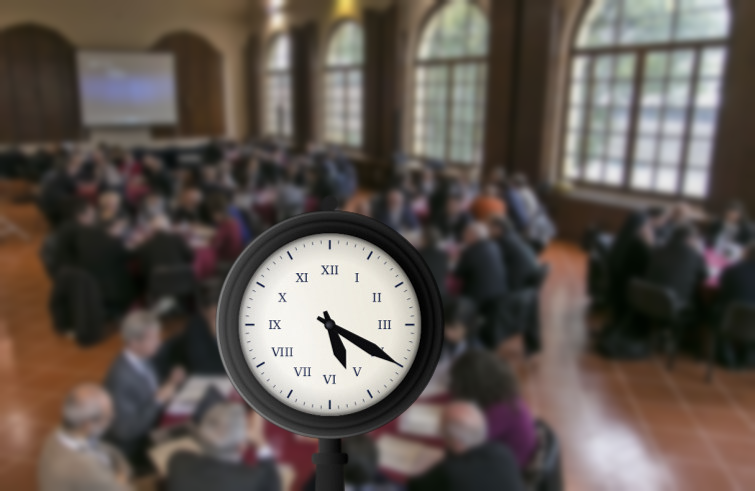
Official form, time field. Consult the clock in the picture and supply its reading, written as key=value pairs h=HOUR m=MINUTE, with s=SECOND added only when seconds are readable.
h=5 m=20
